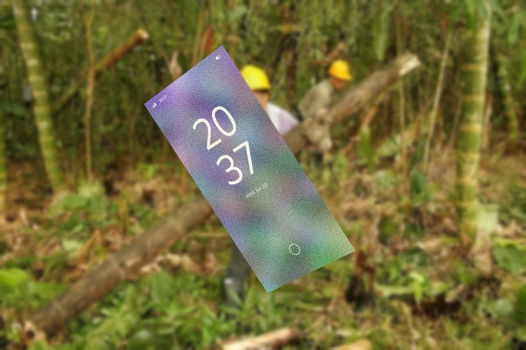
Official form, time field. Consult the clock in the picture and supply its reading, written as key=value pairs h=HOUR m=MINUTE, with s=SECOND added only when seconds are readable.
h=20 m=37
